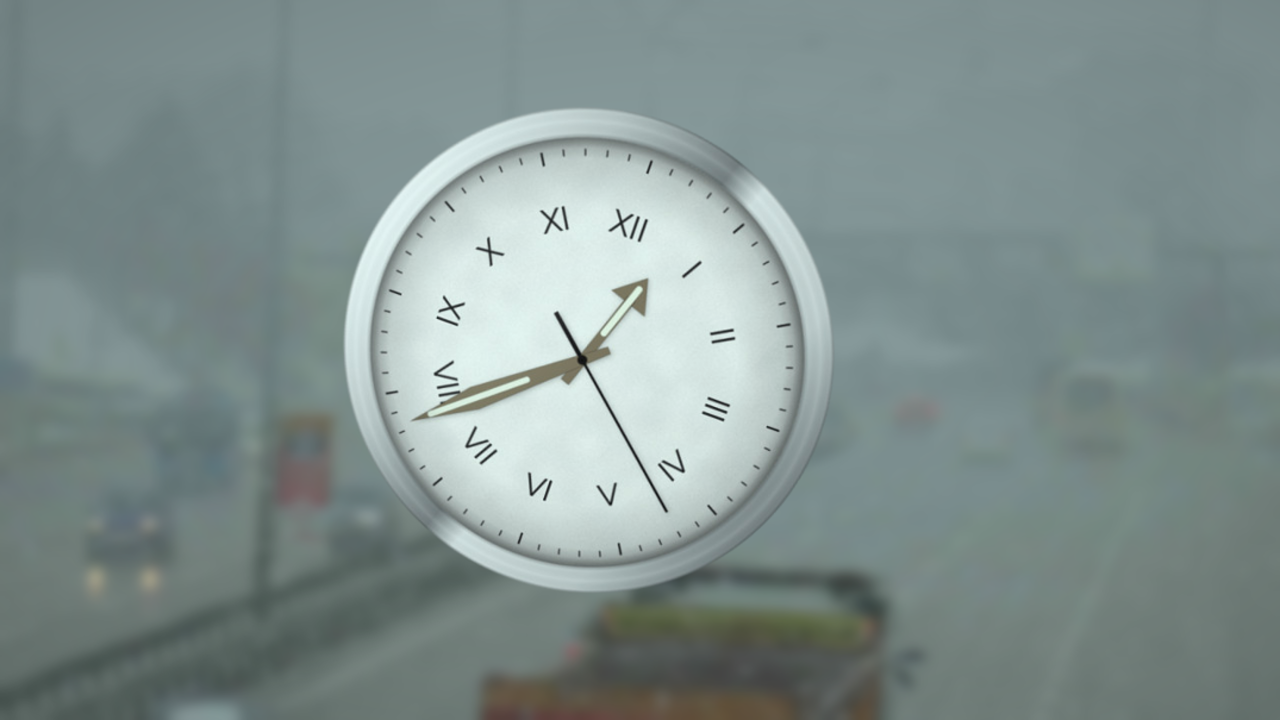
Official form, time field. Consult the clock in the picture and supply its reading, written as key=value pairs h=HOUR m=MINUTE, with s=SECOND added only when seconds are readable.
h=12 m=38 s=22
